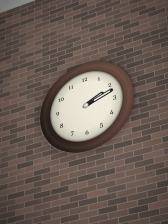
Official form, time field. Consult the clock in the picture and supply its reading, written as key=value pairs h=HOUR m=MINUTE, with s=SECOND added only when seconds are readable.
h=2 m=12
